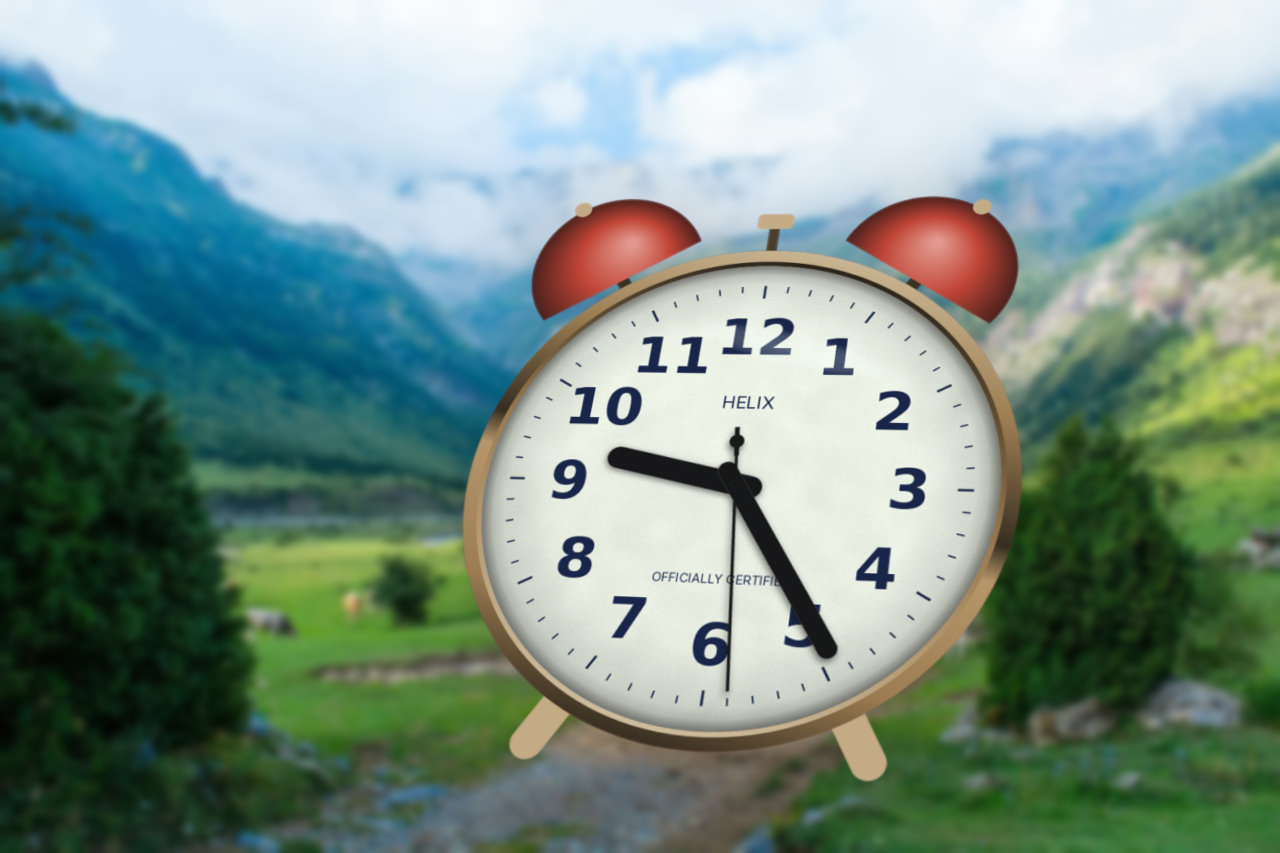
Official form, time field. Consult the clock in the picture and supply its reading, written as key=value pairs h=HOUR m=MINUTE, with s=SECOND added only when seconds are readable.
h=9 m=24 s=29
